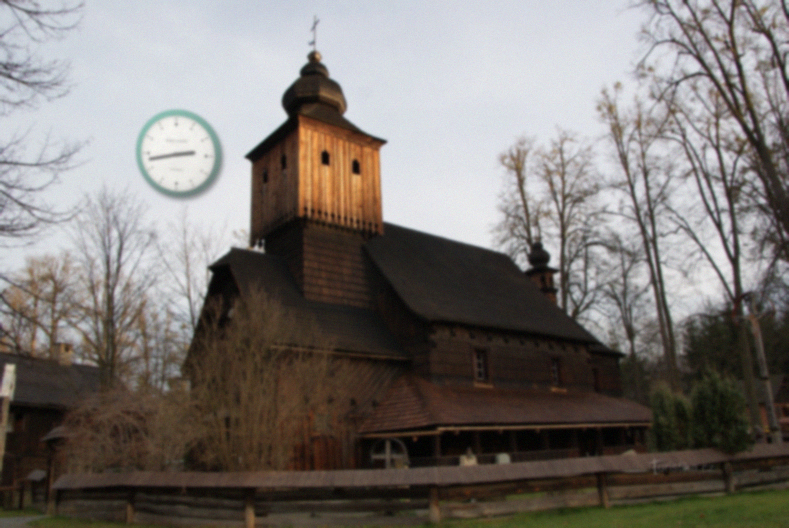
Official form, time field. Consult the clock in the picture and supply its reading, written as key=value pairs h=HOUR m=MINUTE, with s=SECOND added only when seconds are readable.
h=2 m=43
